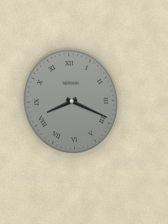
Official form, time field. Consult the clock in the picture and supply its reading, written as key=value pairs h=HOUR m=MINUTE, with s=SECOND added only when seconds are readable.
h=8 m=19
